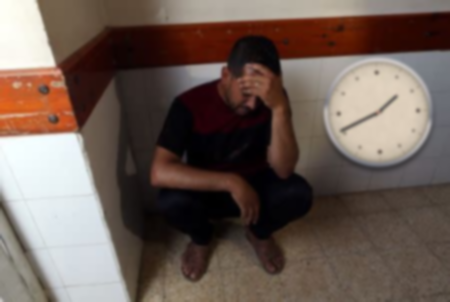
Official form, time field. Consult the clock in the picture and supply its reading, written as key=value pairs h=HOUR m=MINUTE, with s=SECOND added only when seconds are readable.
h=1 m=41
